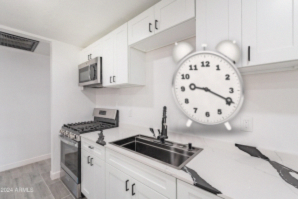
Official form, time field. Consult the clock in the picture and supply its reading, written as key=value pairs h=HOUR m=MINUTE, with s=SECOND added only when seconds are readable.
h=9 m=19
